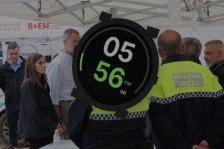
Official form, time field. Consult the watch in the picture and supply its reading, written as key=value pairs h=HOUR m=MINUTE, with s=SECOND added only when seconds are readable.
h=5 m=56
